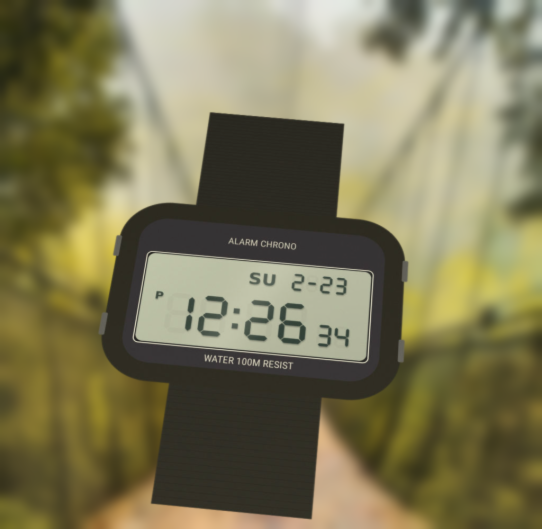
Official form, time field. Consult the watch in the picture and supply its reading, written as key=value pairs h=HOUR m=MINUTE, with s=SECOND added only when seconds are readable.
h=12 m=26 s=34
